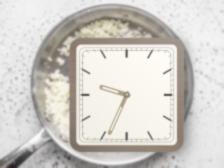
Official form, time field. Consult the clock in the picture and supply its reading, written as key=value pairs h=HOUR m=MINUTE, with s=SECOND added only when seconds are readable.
h=9 m=34
